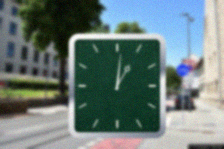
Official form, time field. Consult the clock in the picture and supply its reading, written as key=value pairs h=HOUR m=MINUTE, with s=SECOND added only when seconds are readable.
h=1 m=1
